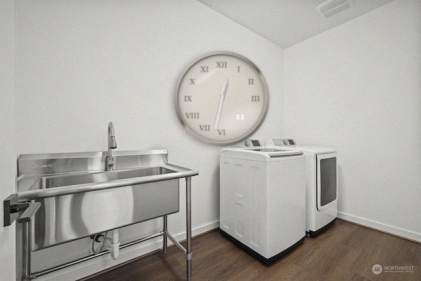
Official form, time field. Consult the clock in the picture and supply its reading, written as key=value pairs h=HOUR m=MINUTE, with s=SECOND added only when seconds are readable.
h=12 m=32
